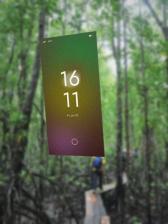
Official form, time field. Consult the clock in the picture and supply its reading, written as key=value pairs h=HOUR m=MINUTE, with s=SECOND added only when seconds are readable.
h=16 m=11
